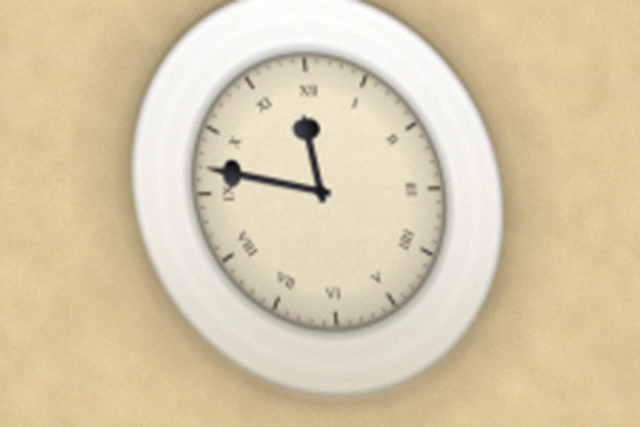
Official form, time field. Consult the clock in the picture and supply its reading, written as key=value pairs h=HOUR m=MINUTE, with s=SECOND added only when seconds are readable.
h=11 m=47
